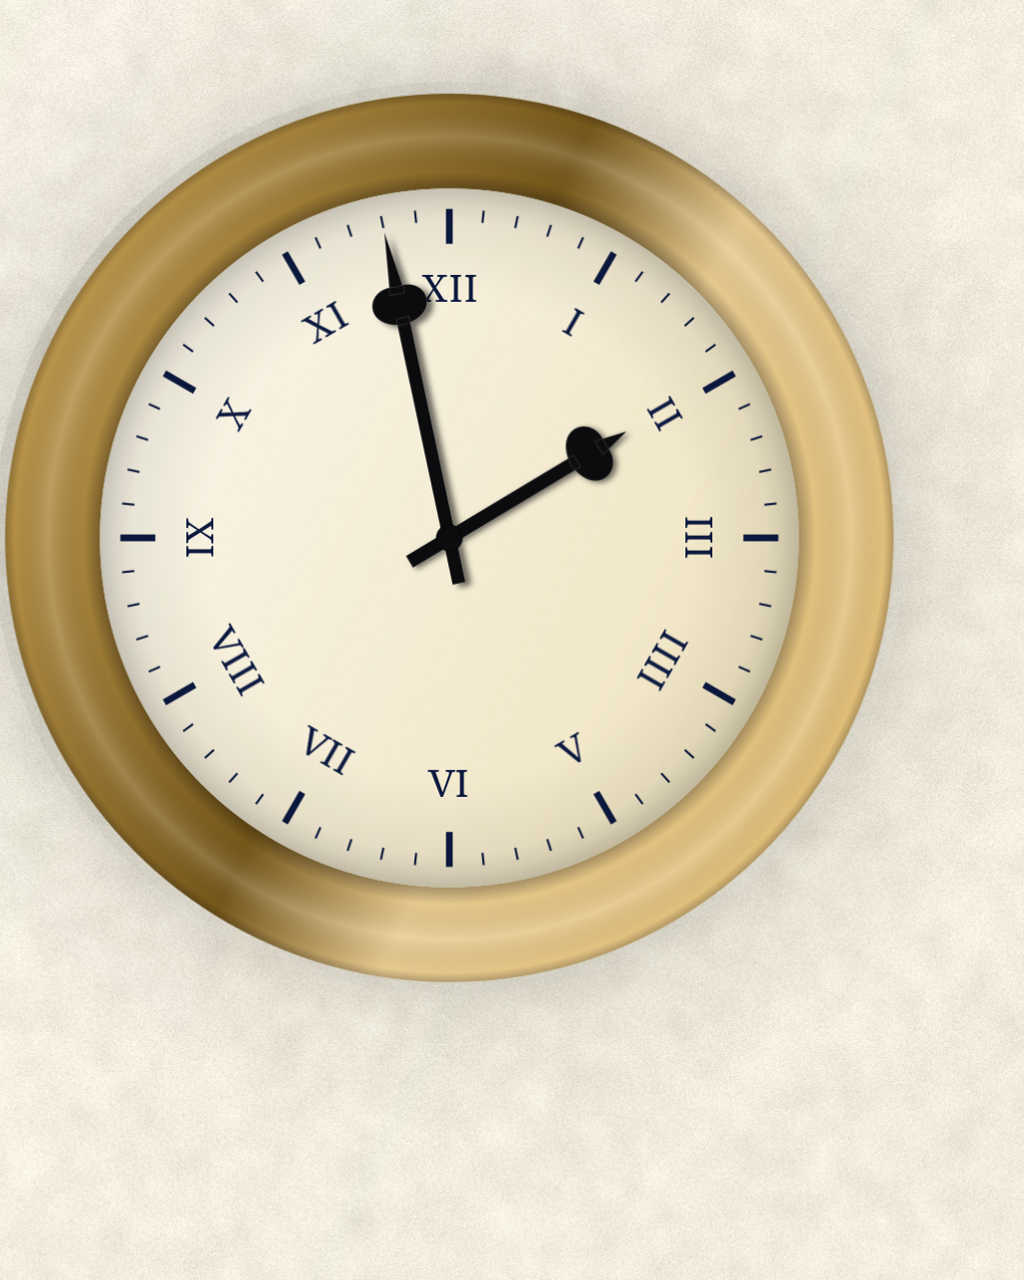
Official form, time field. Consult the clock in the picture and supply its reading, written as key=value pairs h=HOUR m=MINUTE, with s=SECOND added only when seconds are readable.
h=1 m=58
